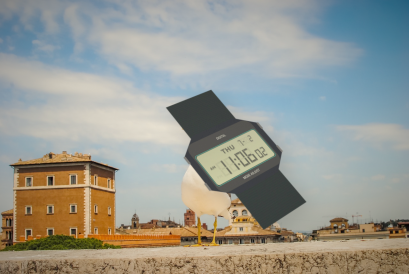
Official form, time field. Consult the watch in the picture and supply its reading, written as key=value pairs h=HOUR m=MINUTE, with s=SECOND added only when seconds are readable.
h=11 m=6 s=2
